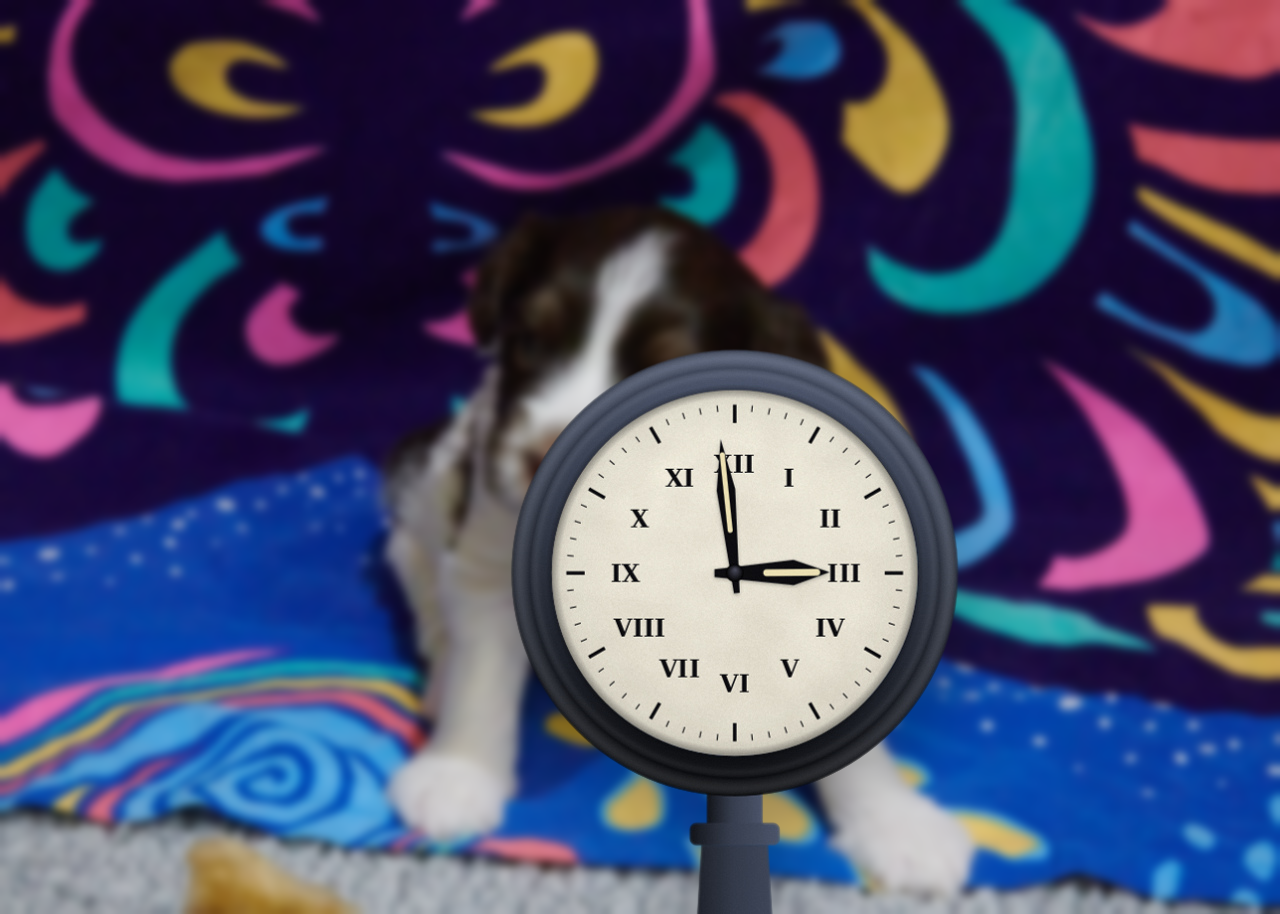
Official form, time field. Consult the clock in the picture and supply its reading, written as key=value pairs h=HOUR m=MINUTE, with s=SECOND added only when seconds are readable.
h=2 m=59
